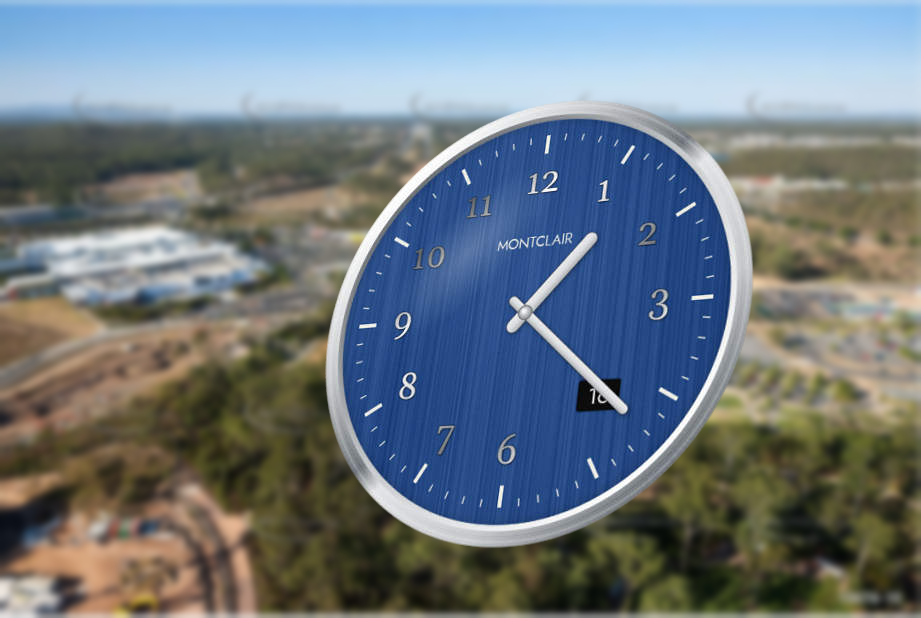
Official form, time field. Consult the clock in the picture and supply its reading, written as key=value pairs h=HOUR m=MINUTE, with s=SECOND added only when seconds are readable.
h=1 m=22
